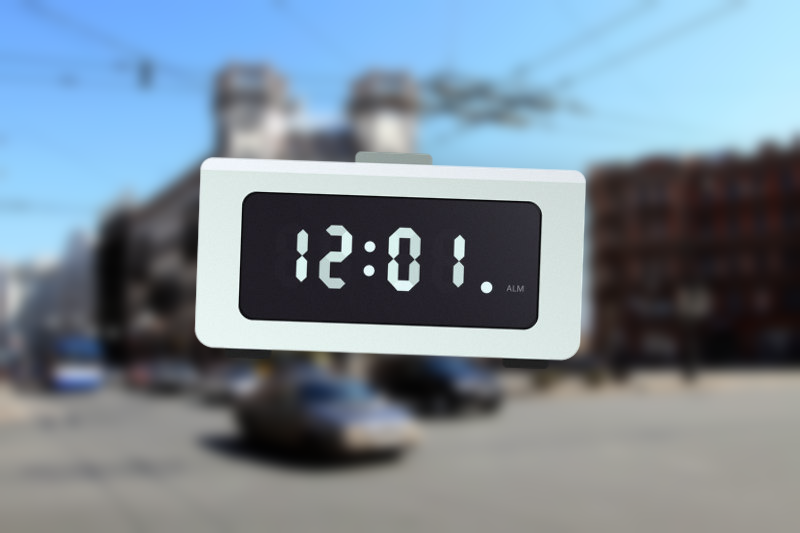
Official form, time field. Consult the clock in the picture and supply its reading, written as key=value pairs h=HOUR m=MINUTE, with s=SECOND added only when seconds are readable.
h=12 m=1
